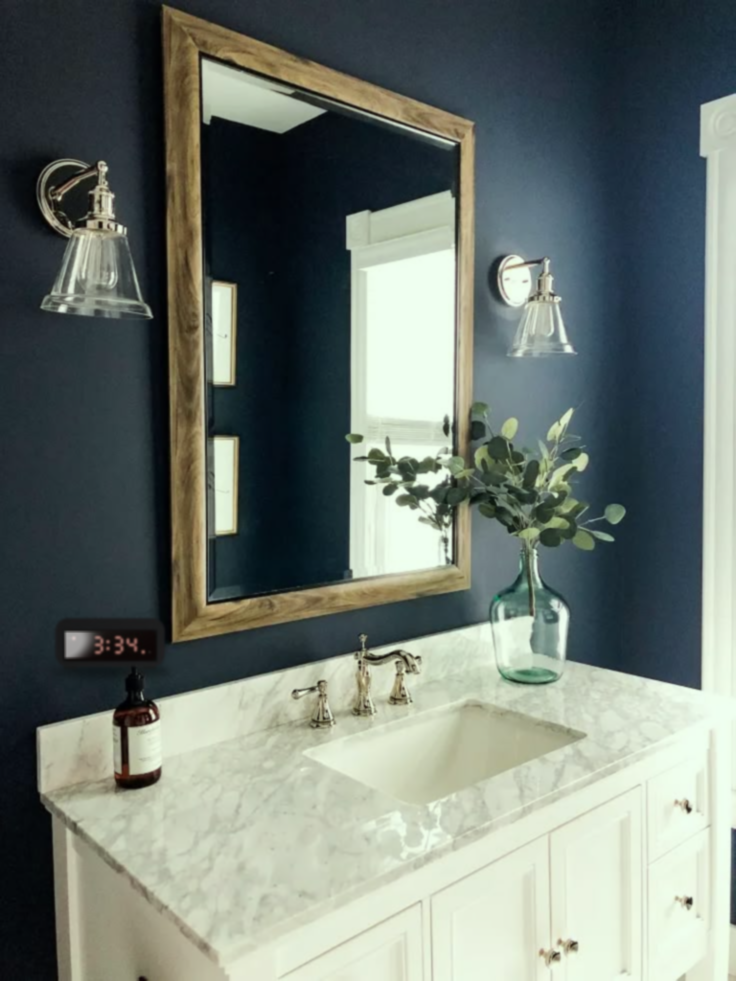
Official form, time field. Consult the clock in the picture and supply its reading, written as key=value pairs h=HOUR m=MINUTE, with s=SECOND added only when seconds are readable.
h=3 m=34
